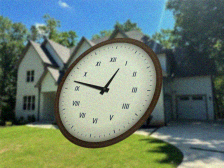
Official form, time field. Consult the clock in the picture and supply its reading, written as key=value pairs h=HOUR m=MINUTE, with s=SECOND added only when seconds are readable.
h=12 m=47
